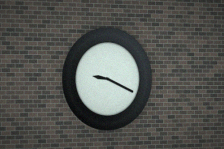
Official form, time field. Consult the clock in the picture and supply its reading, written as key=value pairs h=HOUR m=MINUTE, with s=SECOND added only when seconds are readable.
h=9 m=19
